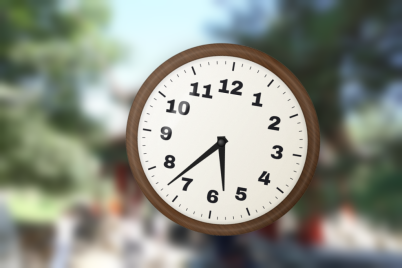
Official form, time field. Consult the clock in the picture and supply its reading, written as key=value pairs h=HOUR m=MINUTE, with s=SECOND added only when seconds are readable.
h=5 m=37
